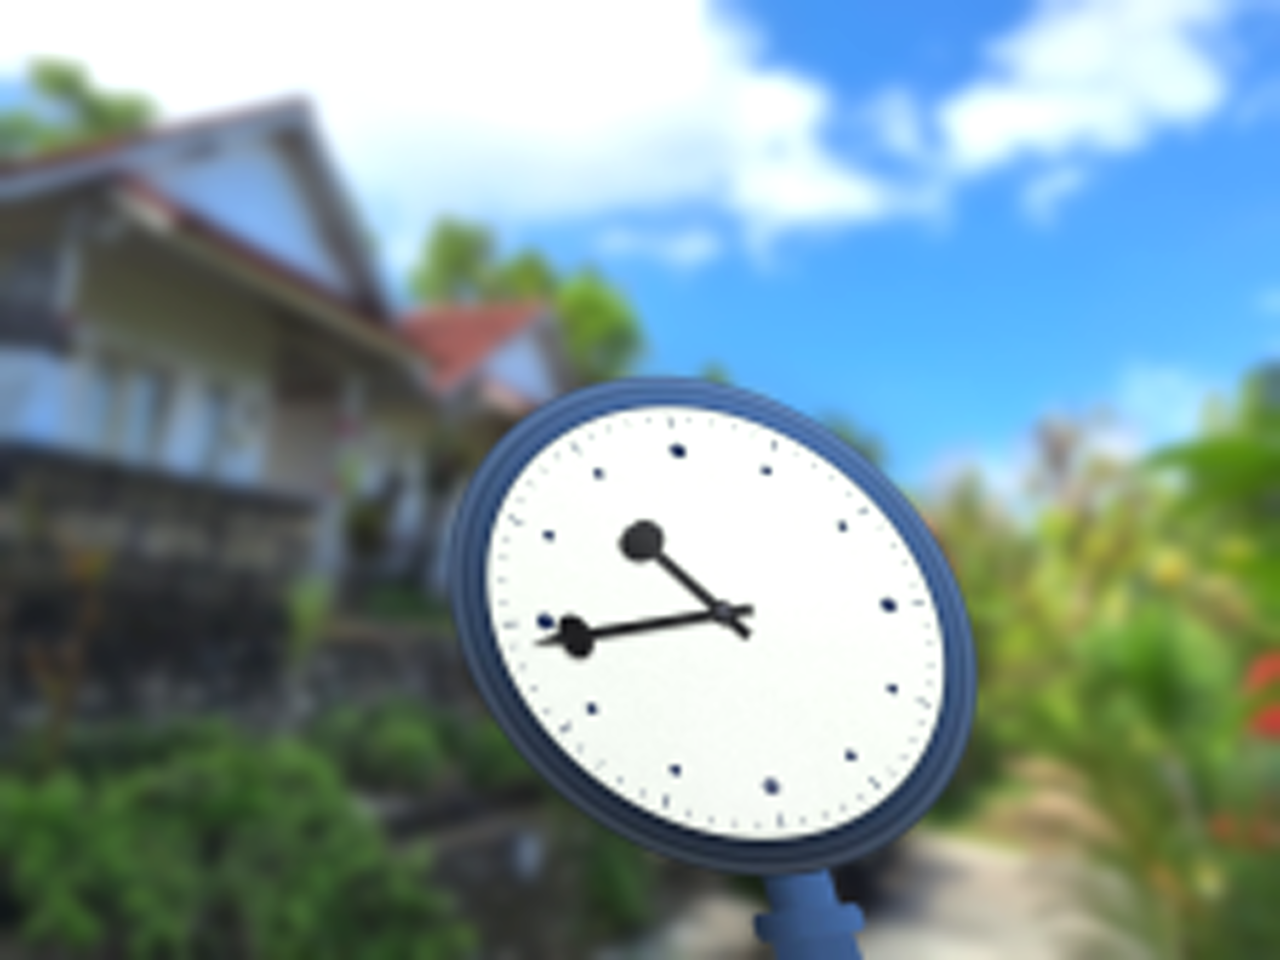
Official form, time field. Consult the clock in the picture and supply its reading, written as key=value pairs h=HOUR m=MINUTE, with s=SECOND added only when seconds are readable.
h=10 m=44
